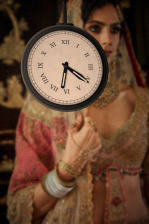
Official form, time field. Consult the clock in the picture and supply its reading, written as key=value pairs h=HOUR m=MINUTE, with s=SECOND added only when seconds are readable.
h=6 m=21
